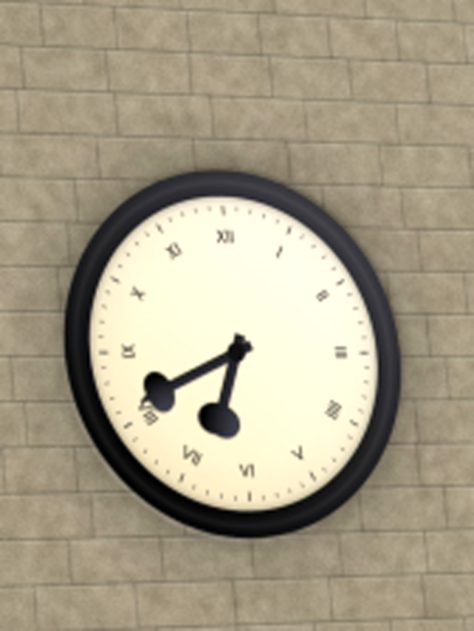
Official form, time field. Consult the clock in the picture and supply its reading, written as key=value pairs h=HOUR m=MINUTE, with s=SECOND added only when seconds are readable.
h=6 m=41
